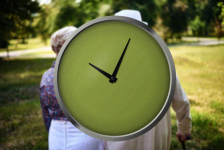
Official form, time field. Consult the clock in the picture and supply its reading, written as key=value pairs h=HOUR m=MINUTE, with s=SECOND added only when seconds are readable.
h=10 m=4
